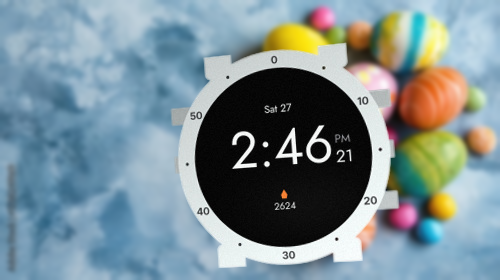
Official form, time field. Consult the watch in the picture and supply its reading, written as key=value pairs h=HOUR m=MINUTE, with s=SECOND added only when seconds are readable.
h=2 m=46 s=21
